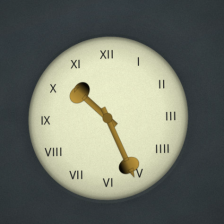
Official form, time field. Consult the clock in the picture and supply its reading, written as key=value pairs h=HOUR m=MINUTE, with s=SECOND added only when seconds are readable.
h=10 m=26
